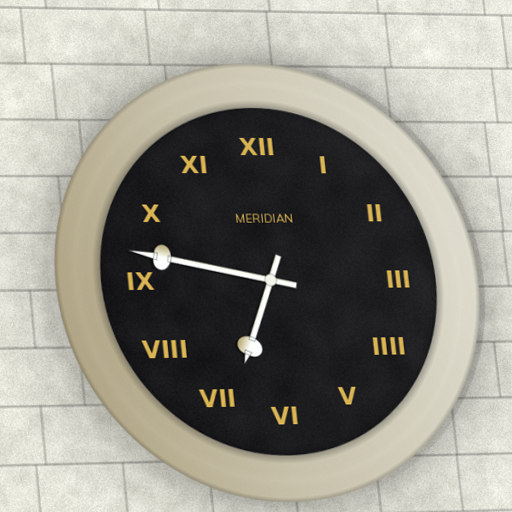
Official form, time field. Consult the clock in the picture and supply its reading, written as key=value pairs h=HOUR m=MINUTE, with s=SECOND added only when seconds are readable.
h=6 m=47
